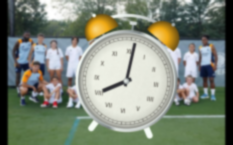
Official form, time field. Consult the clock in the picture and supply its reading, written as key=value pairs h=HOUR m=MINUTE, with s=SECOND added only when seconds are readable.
h=8 m=1
